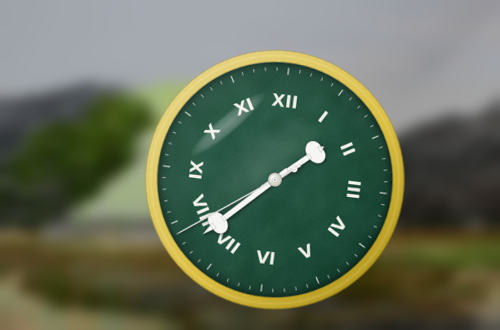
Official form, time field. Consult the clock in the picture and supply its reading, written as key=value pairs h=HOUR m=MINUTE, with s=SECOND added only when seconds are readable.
h=1 m=37 s=39
